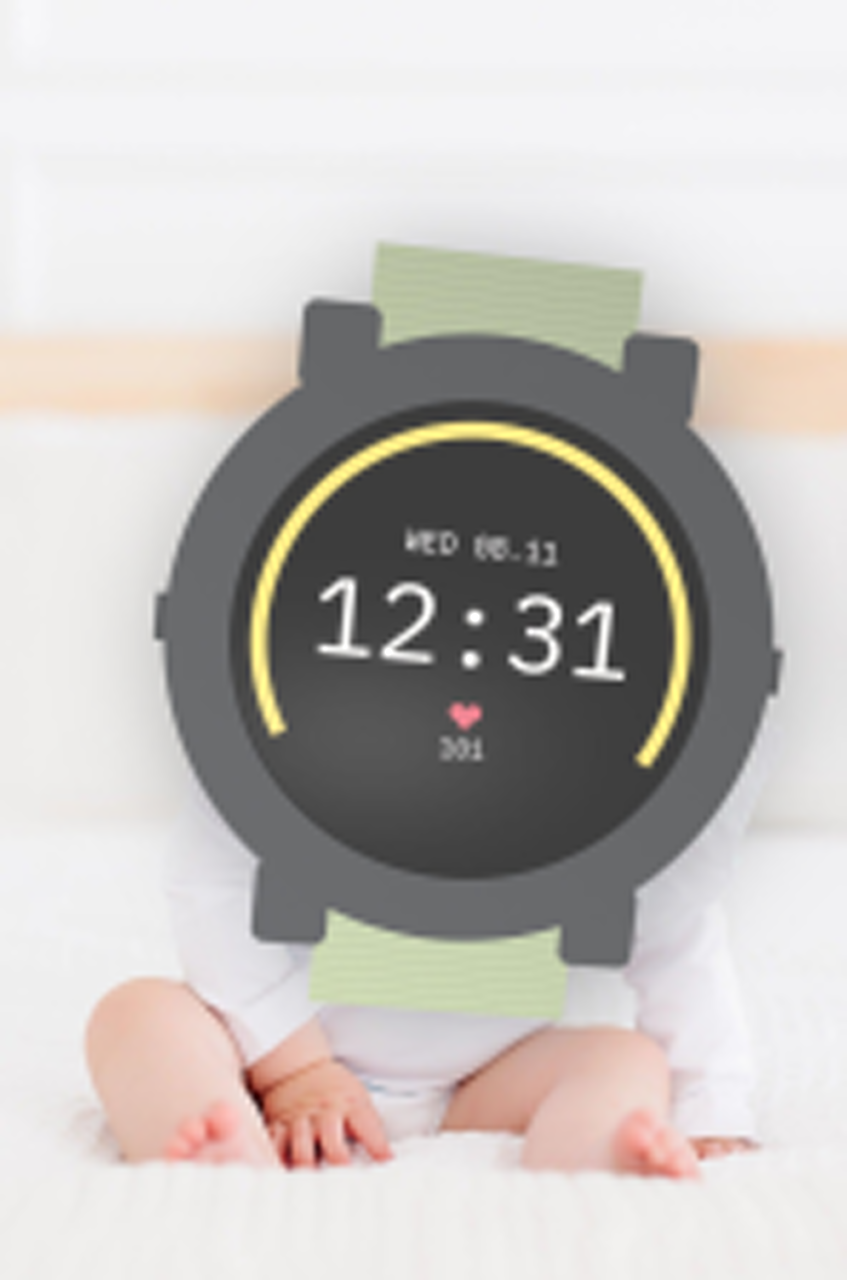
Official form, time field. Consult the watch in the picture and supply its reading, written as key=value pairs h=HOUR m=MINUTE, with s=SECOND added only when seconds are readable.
h=12 m=31
